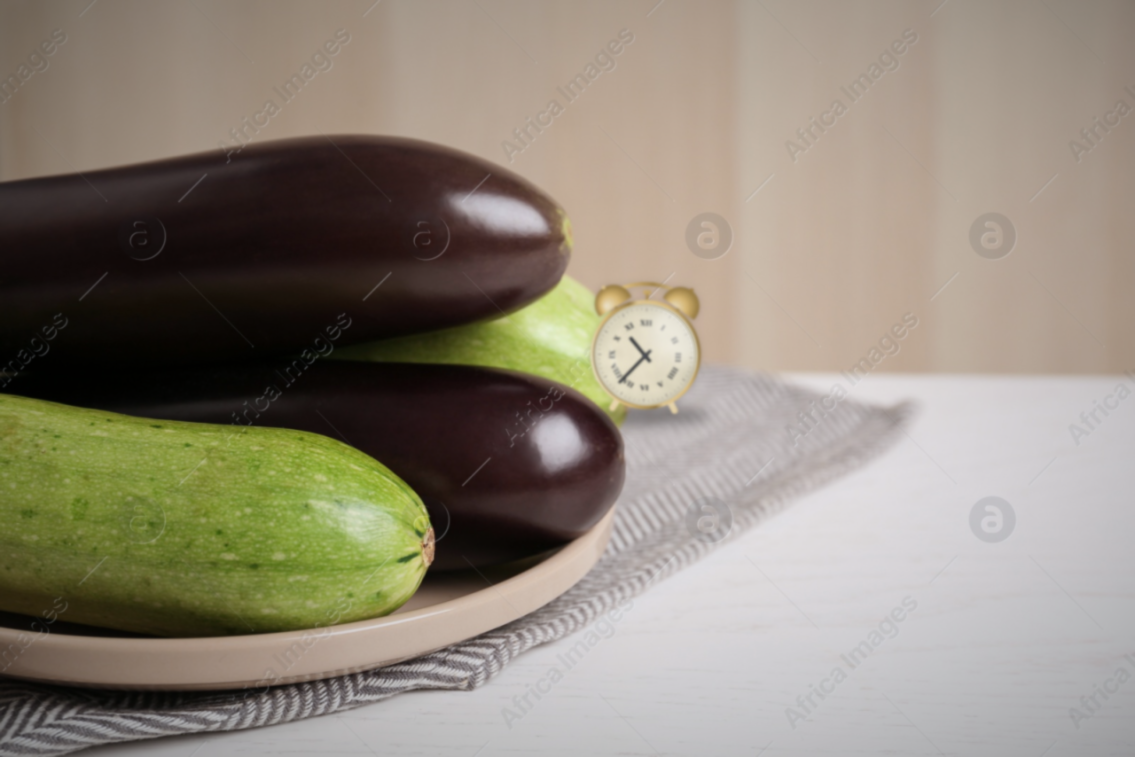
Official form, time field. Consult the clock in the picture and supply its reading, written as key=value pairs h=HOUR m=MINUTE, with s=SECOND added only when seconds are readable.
h=10 m=37
